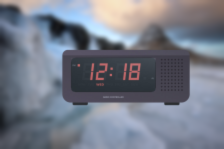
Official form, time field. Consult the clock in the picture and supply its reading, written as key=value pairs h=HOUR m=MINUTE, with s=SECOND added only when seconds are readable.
h=12 m=18
